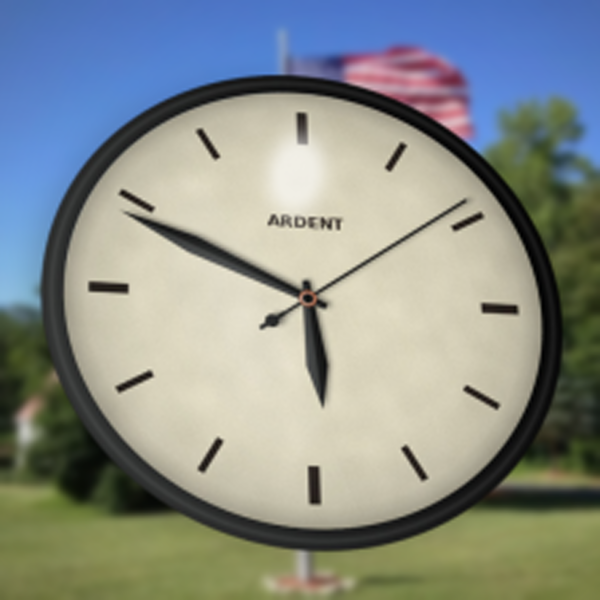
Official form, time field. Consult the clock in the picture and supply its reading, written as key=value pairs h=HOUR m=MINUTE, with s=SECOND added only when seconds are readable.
h=5 m=49 s=9
